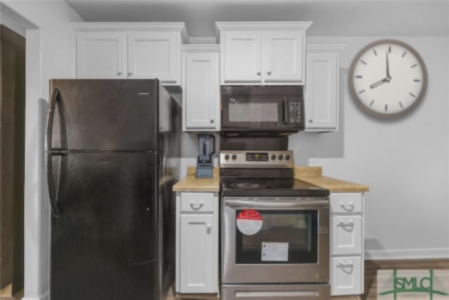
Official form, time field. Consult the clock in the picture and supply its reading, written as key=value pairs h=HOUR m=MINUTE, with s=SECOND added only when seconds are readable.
h=7 m=59
